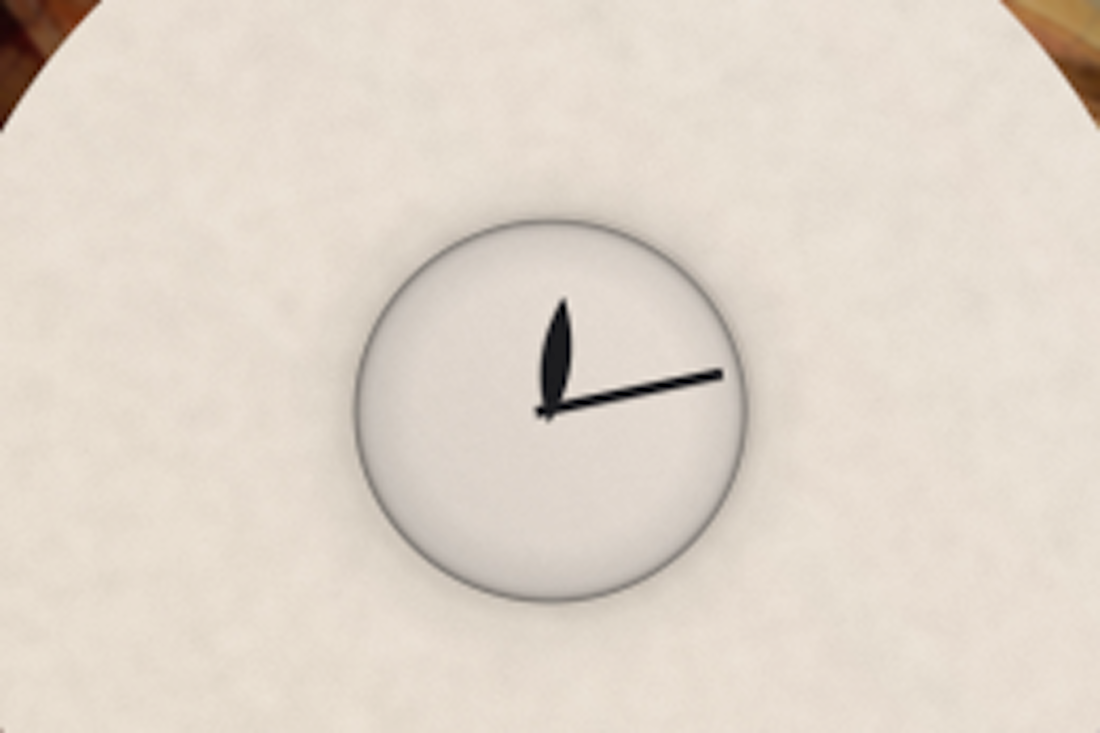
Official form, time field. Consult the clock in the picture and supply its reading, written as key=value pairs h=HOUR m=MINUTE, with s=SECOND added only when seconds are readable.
h=12 m=13
